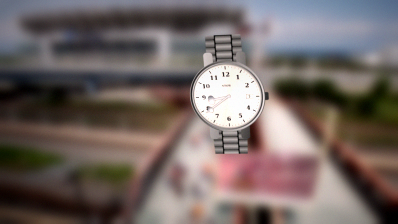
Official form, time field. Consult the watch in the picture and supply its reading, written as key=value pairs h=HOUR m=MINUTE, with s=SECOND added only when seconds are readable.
h=8 m=39
